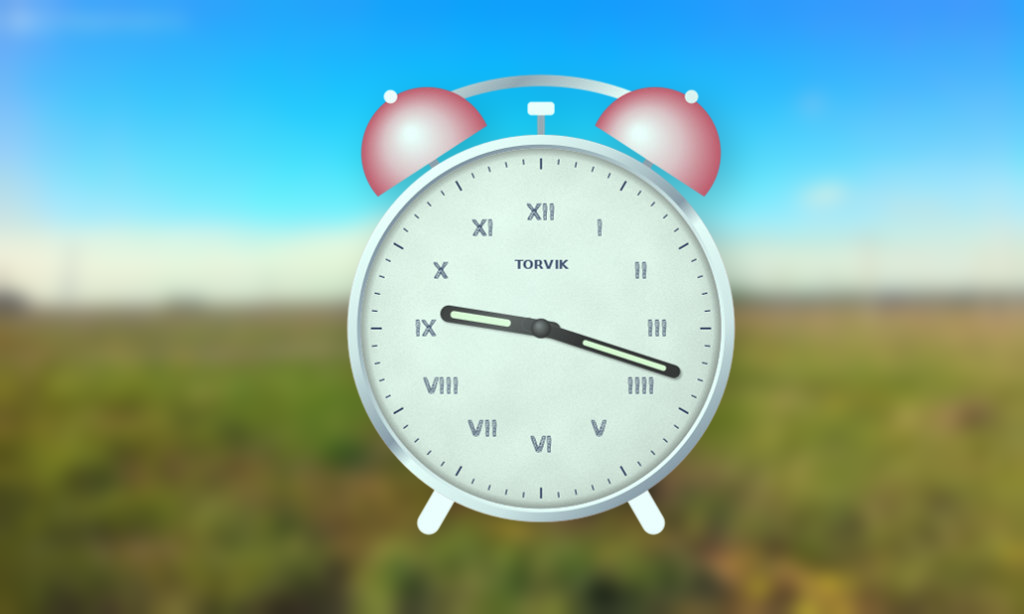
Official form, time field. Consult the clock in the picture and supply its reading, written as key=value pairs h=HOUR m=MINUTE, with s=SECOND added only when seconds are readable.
h=9 m=18
